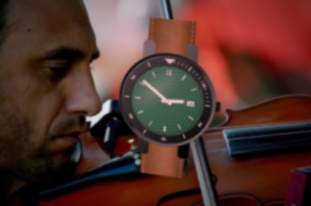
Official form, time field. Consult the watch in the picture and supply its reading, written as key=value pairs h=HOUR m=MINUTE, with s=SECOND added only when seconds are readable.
h=2 m=51
